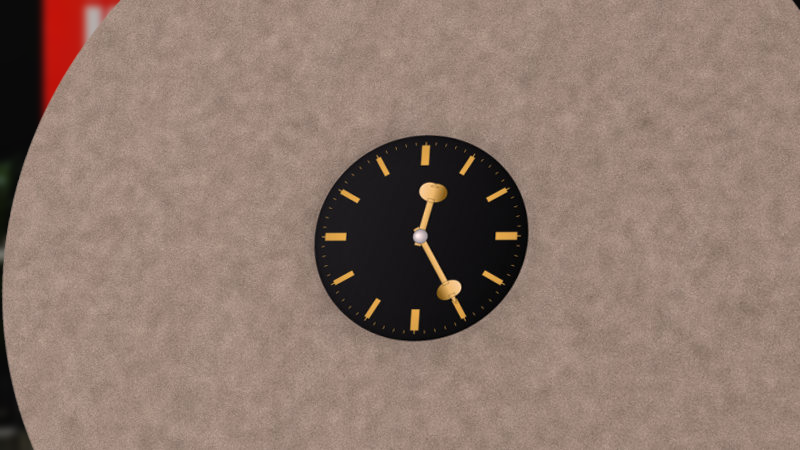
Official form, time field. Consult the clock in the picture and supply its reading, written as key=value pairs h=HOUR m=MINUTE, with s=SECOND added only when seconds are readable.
h=12 m=25
